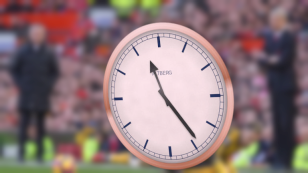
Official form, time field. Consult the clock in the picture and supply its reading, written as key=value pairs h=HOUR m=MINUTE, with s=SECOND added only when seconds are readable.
h=11 m=24
